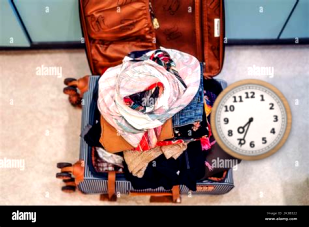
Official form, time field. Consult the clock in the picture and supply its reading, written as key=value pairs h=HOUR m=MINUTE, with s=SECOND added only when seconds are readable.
h=7 m=34
